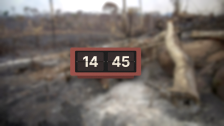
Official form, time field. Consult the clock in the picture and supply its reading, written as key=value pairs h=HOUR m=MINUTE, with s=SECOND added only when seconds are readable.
h=14 m=45
